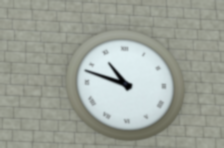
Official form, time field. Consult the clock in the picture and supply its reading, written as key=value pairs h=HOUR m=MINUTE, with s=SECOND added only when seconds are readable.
h=10 m=48
